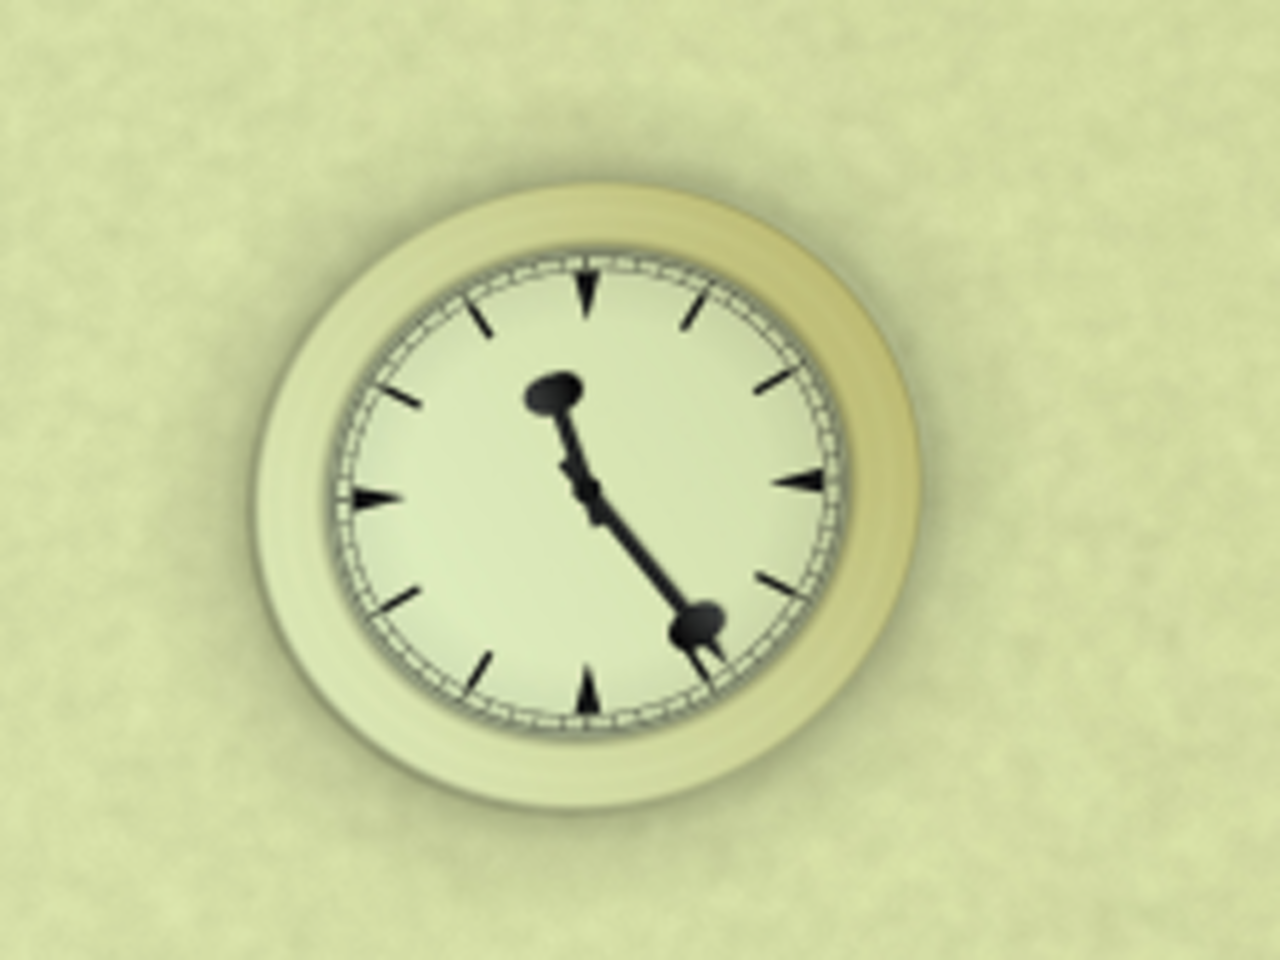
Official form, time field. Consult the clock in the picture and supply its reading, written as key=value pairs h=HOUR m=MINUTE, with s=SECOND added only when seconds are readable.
h=11 m=24
